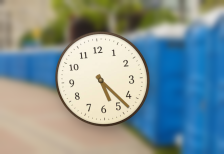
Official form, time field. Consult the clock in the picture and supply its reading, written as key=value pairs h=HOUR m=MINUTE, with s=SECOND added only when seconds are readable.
h=5 m=23
